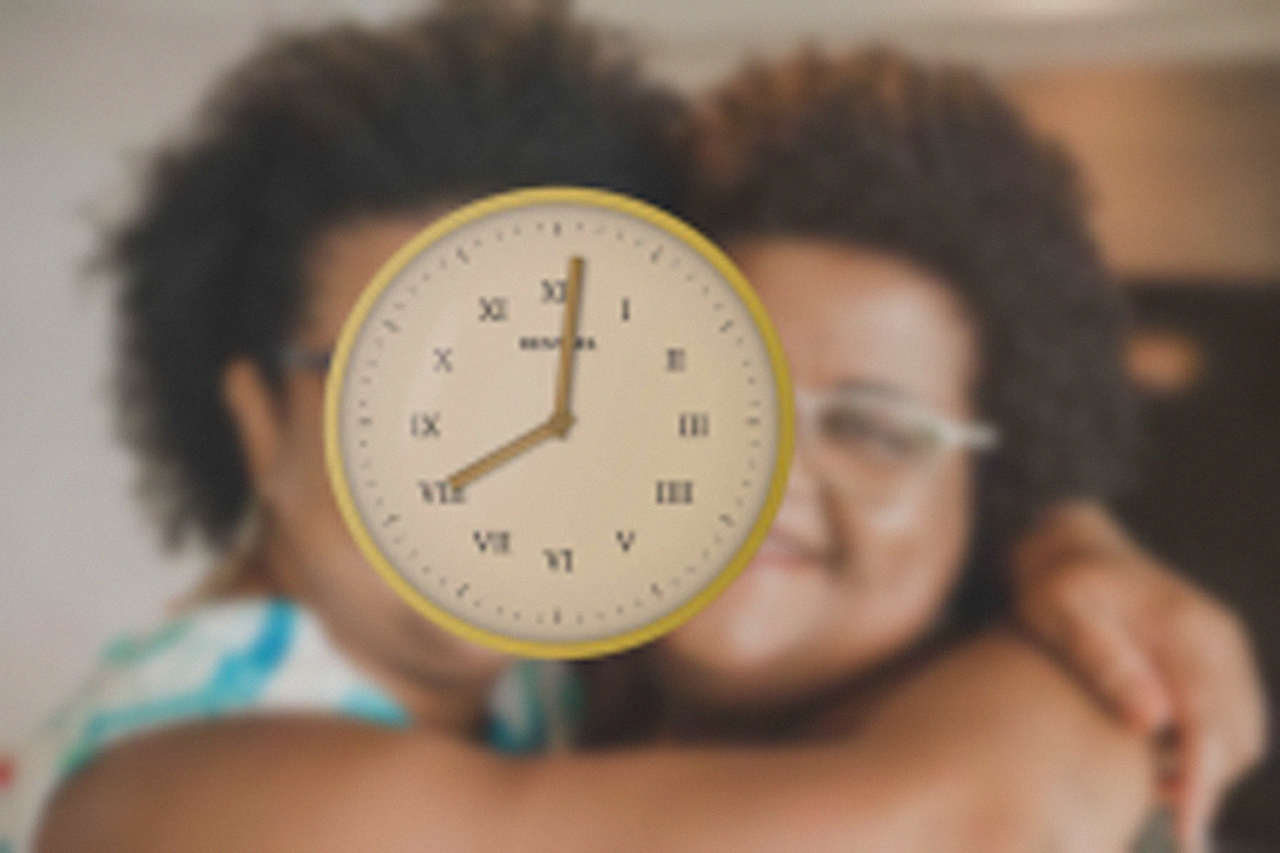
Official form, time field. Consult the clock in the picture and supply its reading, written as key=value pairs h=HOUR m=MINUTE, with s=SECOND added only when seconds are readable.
h=8 m=1
